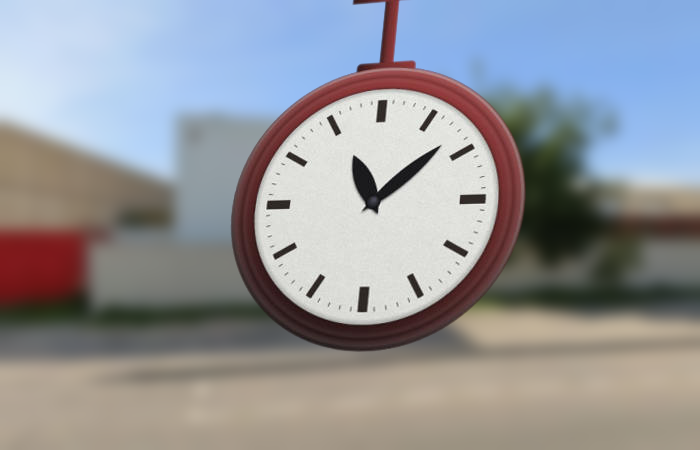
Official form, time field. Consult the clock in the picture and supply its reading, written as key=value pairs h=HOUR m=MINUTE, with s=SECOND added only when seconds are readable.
h=11 m=8
